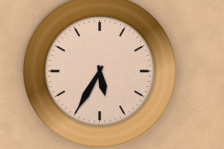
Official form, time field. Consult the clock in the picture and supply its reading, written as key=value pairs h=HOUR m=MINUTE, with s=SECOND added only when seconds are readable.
h=5 m=35
